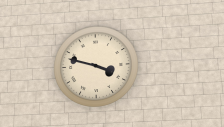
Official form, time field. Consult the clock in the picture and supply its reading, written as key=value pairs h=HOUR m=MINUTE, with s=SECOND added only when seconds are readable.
h=3 m=48
